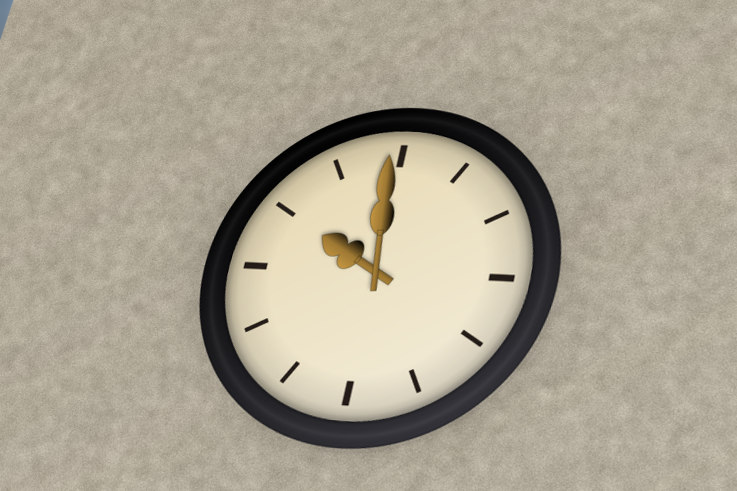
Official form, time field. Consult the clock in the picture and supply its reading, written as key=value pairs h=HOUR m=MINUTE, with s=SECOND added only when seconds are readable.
h=9 m=59
